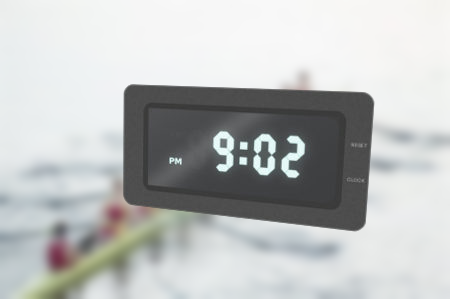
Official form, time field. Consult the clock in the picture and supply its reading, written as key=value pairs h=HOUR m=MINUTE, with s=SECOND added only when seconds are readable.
h=9 m=2
